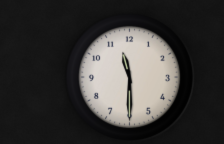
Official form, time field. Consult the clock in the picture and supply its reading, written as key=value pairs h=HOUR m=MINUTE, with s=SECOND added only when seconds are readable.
h=11 m=30
